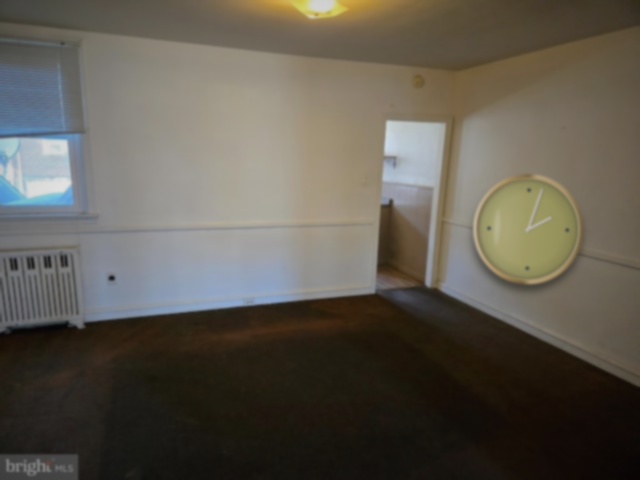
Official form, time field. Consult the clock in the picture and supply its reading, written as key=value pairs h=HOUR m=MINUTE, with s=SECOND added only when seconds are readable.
h=2 m=3
